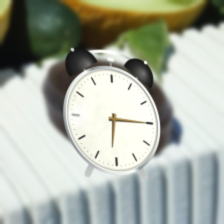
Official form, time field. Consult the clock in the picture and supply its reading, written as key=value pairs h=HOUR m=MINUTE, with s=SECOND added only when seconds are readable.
h=6 m=15
